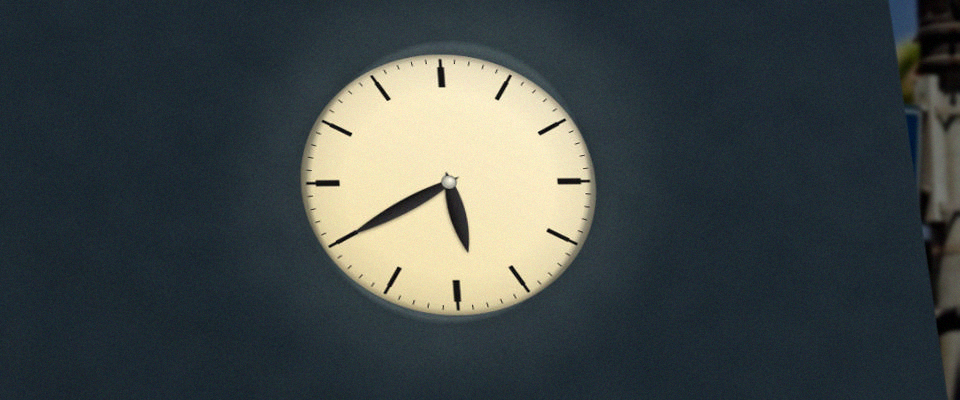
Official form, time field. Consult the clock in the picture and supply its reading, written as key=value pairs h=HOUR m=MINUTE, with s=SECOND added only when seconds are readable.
h=5 m=40
